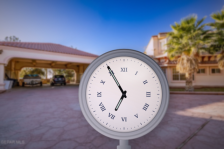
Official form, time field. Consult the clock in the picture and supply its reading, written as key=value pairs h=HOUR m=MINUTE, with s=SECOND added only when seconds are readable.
h=6 m=55
